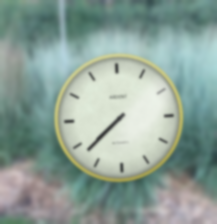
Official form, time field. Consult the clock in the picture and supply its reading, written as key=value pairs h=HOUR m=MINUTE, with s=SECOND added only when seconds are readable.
h=7 m=38
